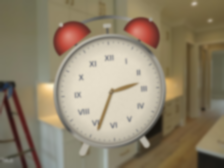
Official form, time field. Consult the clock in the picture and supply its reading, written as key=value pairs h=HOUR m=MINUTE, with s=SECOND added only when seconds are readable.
h=2 m=34
